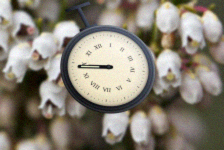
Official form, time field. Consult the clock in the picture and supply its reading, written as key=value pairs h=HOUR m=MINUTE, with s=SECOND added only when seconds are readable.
h=9 m=49
